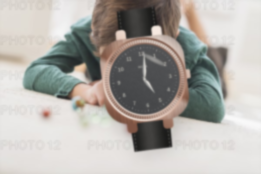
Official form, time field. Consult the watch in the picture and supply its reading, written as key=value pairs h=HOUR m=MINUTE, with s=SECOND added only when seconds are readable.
h=5 m=1
